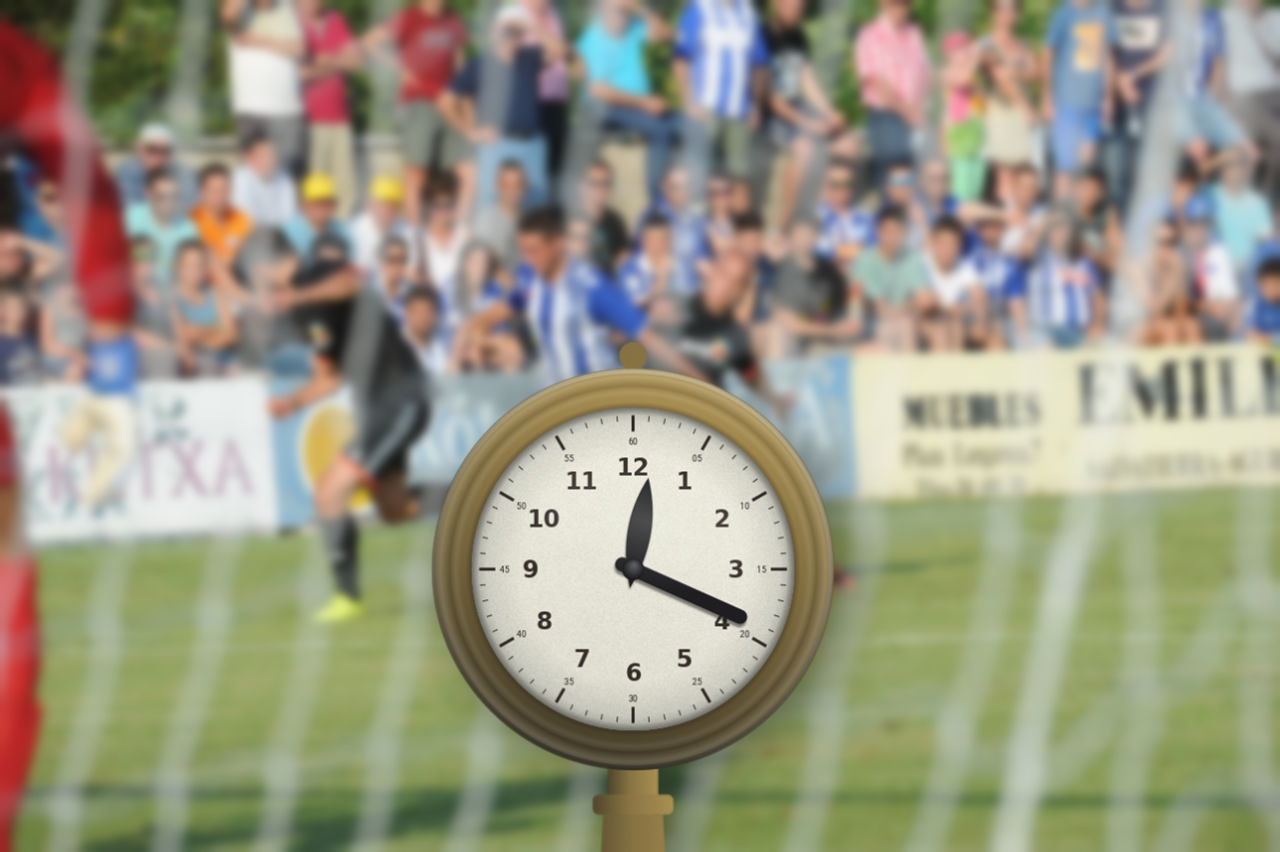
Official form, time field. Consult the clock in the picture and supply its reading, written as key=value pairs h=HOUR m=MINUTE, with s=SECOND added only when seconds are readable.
h=12 m=19
